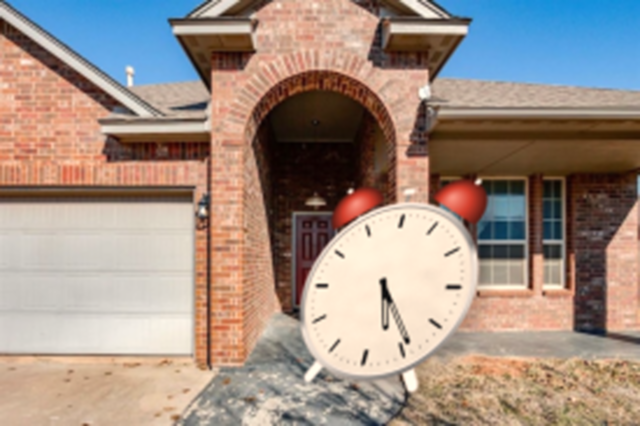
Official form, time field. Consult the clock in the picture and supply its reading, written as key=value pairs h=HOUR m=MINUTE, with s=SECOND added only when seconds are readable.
h=5 m=24
